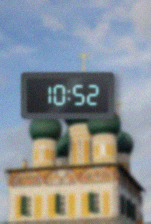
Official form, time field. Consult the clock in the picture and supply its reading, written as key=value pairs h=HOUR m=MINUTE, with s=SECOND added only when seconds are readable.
h=10 m=52
